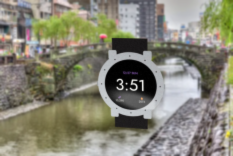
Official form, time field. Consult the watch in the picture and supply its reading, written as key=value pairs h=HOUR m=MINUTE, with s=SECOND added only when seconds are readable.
h=3 m=51
